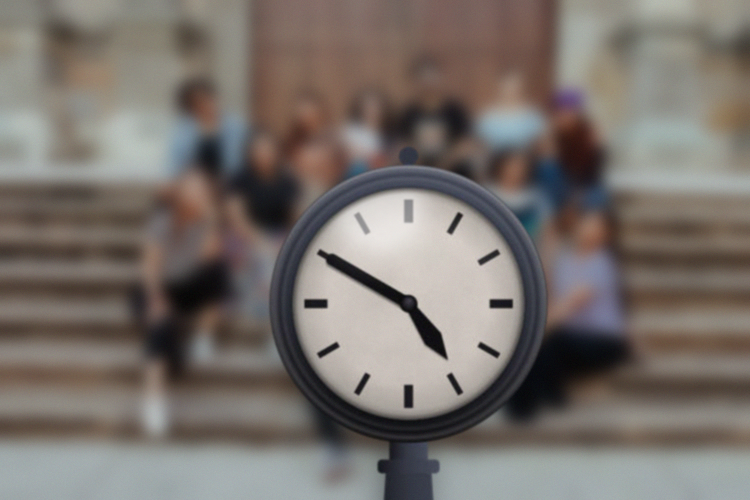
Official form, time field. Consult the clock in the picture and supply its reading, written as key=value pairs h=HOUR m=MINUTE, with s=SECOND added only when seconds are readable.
h=4 m=50
